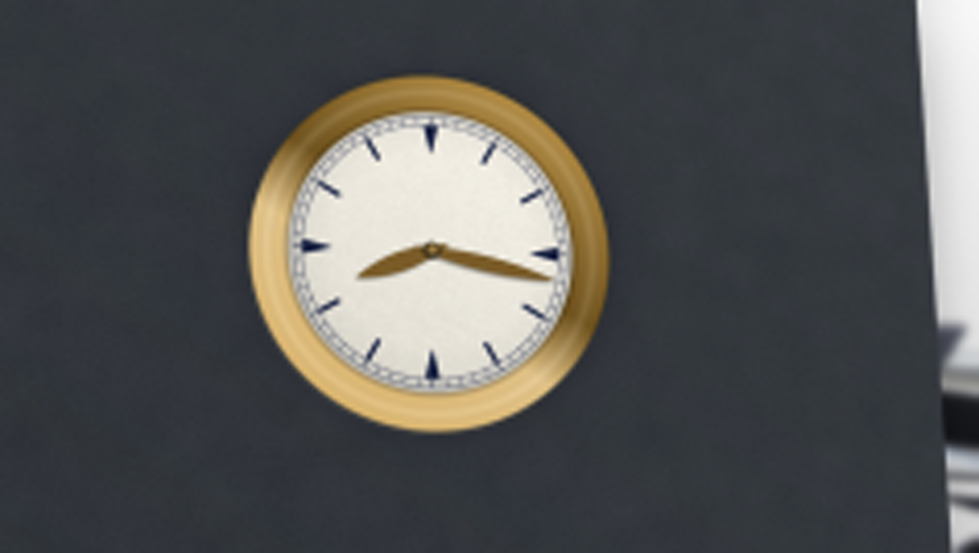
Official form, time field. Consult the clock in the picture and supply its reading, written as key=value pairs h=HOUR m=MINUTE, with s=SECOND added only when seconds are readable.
h=8 m=17
